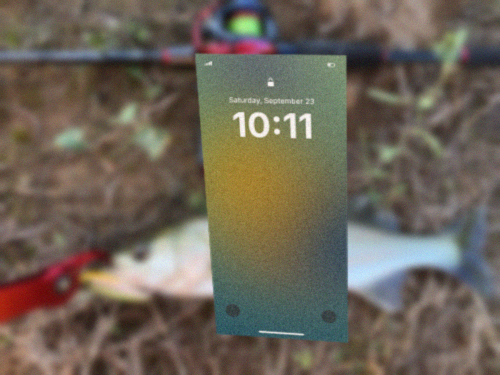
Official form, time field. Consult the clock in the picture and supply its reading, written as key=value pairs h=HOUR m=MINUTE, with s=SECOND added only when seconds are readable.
h=10 m=11
